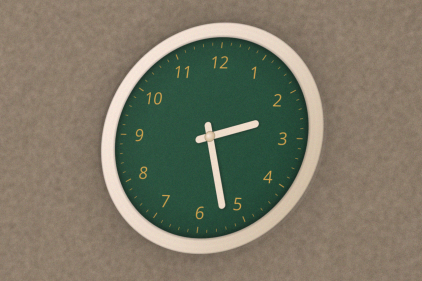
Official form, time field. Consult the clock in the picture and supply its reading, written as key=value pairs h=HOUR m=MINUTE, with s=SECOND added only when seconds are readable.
h=2 m=27
